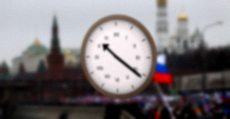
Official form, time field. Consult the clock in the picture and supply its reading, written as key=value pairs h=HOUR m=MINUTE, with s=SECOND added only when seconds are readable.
h=10 m=21
